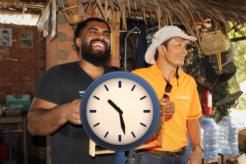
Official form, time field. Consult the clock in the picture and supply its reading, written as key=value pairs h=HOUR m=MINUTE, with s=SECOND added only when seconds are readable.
h=10 m=28
